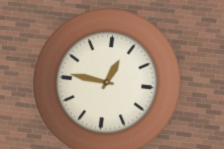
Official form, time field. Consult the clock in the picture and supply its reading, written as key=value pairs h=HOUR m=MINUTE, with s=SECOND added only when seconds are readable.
h=12 m=46
